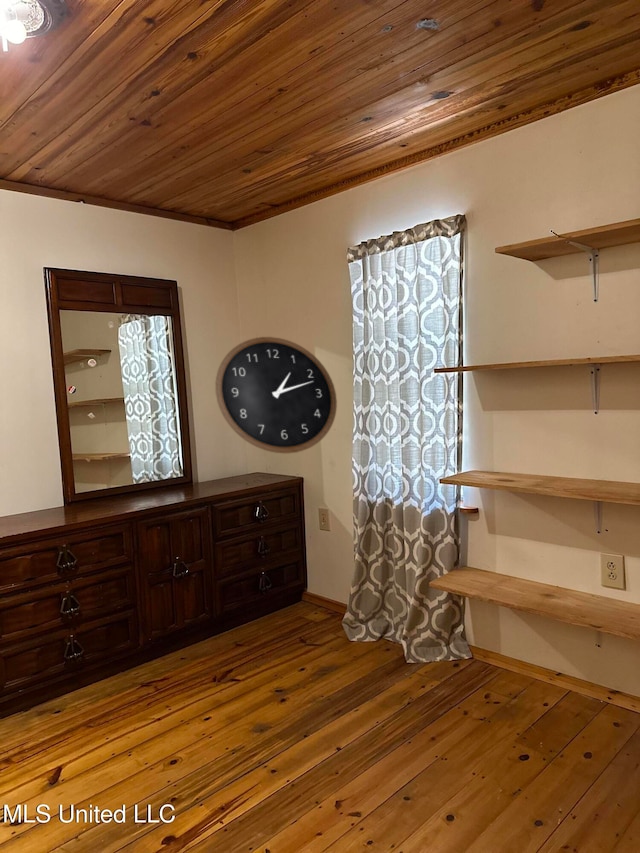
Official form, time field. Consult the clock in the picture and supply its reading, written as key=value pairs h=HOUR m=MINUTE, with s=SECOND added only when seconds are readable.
h=1 m=12
